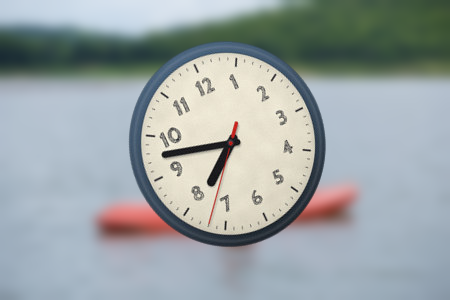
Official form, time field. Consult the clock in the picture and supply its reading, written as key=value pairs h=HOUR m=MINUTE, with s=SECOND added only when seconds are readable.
h=7 m=47 s=37
